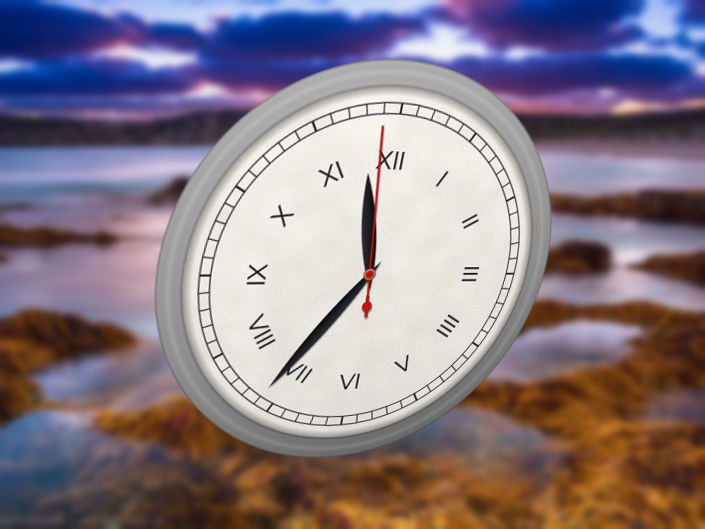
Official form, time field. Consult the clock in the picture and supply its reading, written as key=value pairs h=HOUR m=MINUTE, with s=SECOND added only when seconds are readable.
h=11 m=35 s=59
